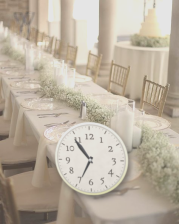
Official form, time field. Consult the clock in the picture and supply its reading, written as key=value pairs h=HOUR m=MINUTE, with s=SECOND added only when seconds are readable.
h=6 m=54
